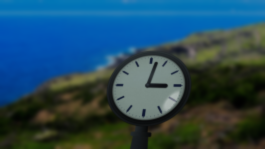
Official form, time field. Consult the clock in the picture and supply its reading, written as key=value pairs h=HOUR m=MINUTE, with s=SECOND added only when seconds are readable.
h=3 m=2
